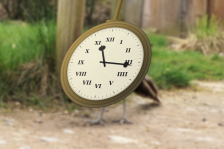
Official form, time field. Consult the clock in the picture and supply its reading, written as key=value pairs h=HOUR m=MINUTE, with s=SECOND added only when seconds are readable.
h=11 m=16
